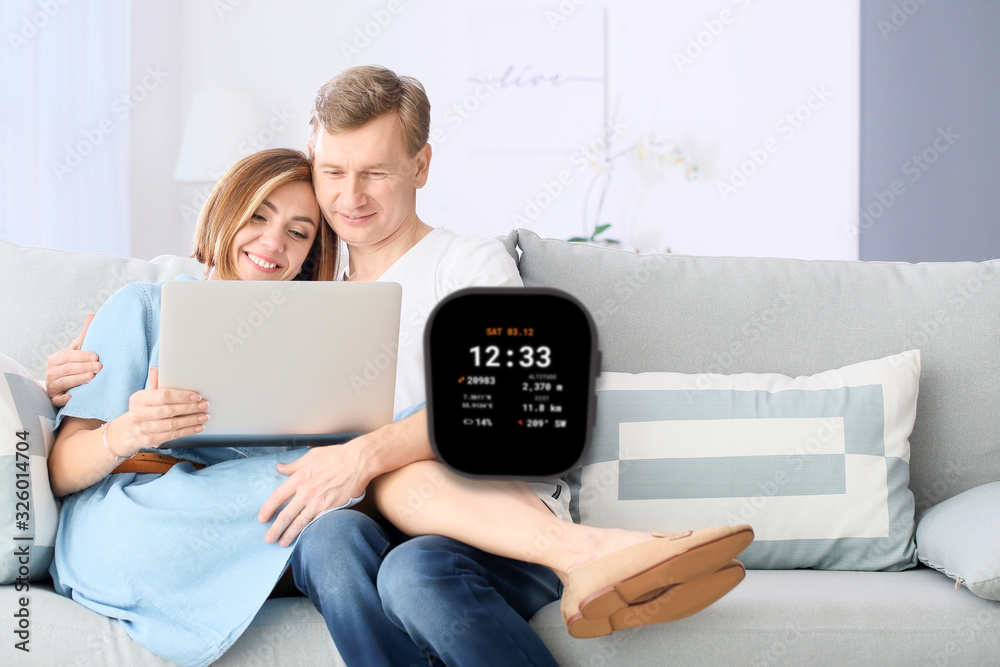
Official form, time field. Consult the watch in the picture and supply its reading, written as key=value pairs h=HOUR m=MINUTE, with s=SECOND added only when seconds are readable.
h=12 m=33
